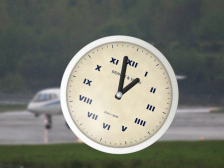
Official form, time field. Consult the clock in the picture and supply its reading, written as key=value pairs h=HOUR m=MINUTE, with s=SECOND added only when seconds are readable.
h=12 m=58
